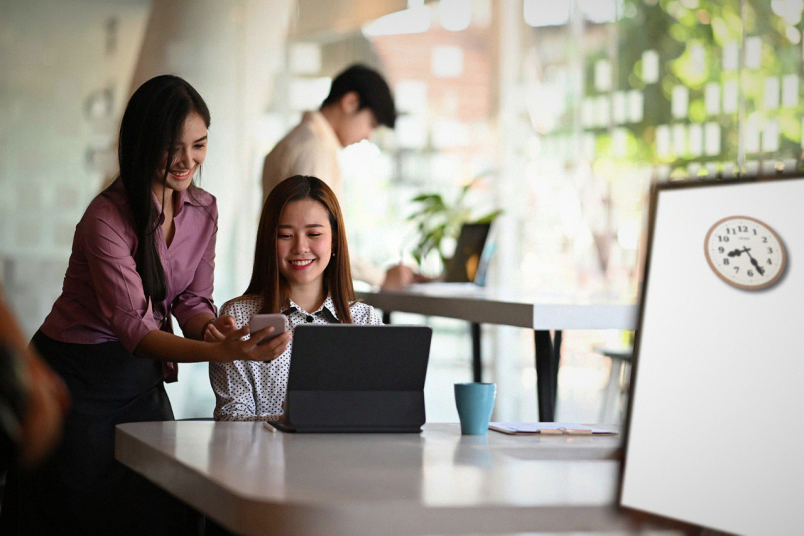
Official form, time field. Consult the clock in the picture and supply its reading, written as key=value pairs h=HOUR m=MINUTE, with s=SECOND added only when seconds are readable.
h=8 m=26
